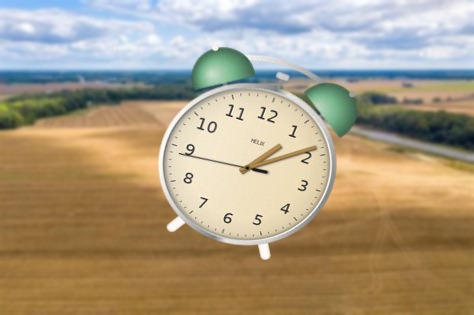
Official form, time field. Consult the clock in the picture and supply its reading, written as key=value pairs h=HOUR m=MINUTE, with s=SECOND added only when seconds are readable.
h=1 m=8 s=44
